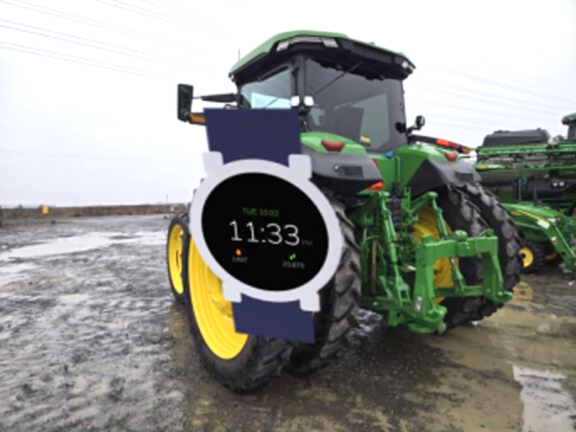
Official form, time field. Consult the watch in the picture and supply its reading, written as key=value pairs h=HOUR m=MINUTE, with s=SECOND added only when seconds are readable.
h=11 m=33
